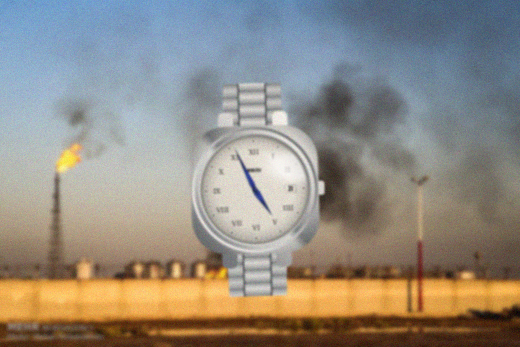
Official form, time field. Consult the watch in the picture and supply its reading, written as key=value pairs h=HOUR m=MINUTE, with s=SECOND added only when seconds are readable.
h=4 m=56
